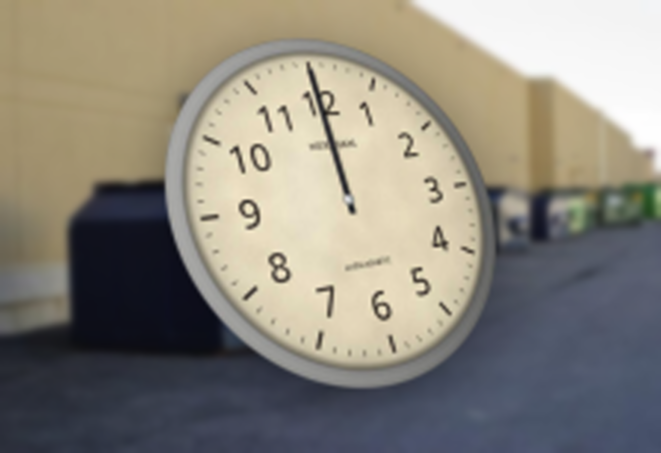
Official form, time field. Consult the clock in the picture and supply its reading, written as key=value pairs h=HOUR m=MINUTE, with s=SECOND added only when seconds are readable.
h=12 m=0
